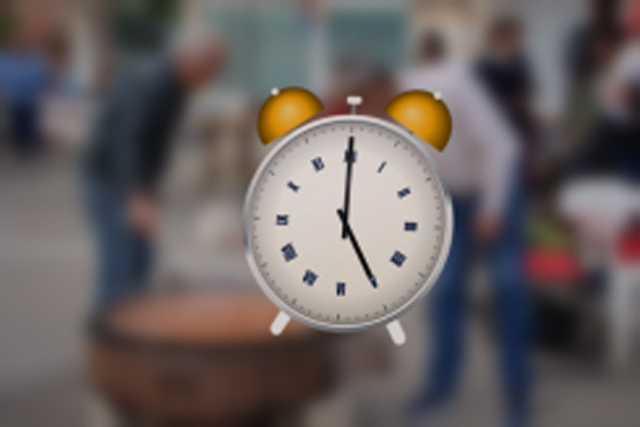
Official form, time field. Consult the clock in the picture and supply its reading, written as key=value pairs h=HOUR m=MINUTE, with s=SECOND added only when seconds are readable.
h=5 m=0
